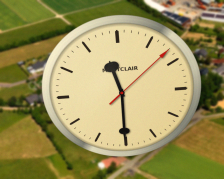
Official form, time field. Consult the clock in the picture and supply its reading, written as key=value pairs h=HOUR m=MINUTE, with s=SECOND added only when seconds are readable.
h=11 m=30 s=8
